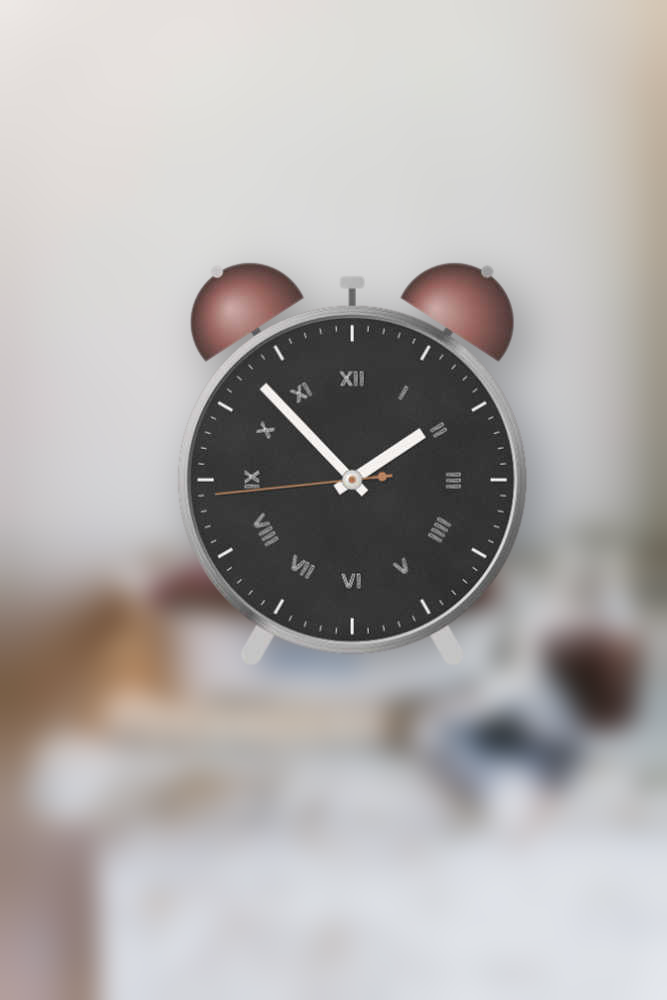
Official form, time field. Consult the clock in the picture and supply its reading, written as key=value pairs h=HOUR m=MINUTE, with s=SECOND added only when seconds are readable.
h=1 m=52 s=44
